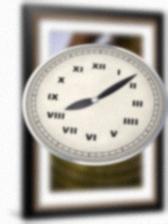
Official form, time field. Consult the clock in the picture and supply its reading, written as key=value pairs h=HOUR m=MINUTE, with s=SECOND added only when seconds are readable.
h=8 m=8
